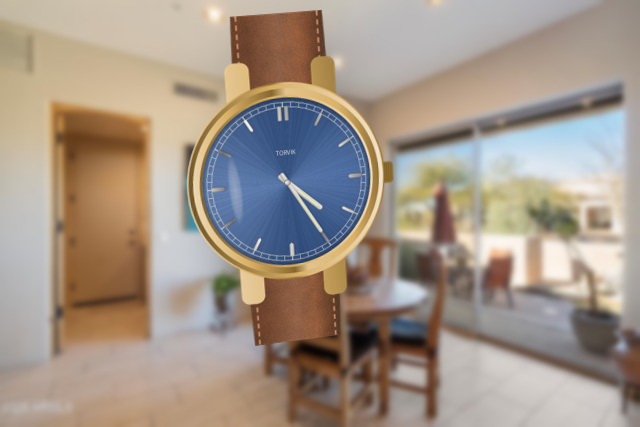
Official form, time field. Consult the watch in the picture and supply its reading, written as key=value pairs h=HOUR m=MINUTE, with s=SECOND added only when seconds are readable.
h=4 m=25
